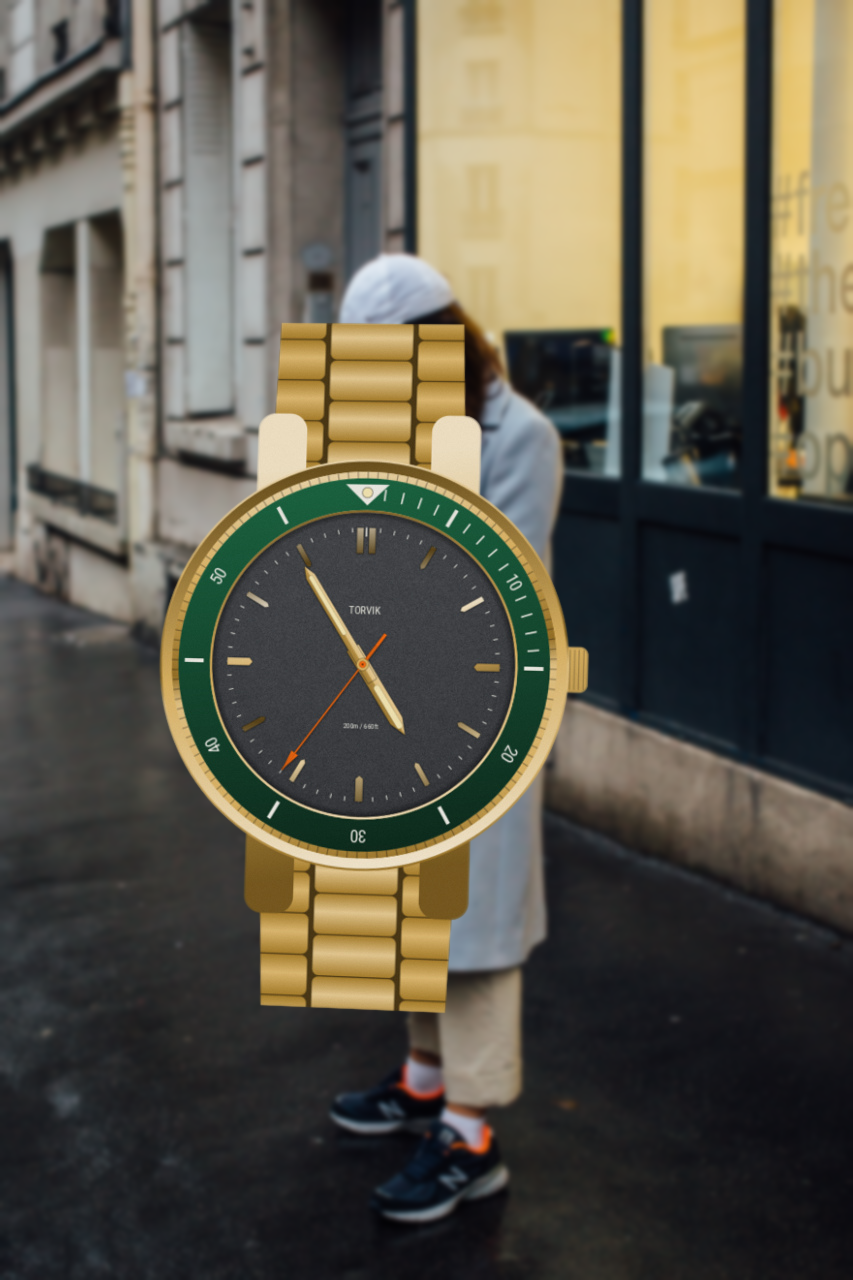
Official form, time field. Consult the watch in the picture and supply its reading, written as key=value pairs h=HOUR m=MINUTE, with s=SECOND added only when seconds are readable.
h=4 m=54 s=36
